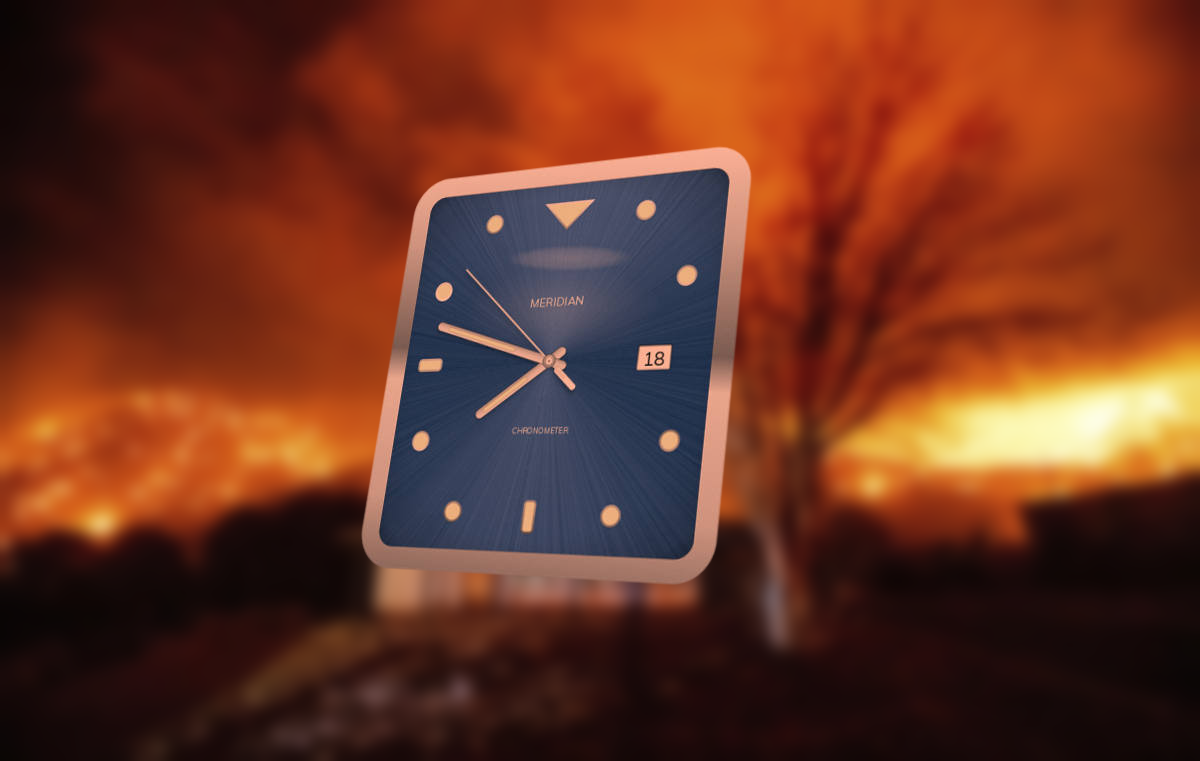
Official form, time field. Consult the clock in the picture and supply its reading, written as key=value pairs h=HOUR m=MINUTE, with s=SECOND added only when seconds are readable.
h=7 m=47 s=52
